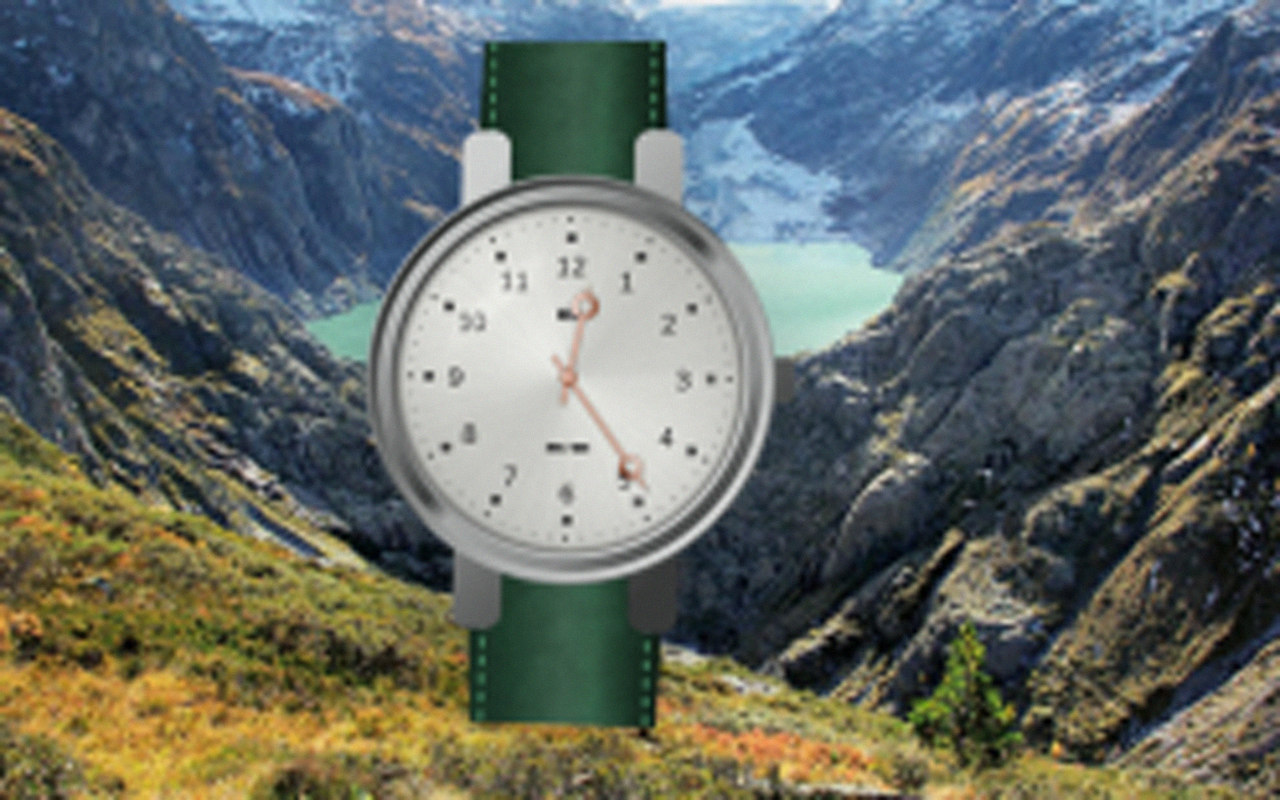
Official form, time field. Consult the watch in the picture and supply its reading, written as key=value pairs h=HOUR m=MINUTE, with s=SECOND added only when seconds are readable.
h=12 m=24
